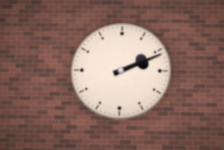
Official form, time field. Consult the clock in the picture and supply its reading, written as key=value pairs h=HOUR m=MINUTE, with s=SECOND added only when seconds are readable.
h=2 m=11
